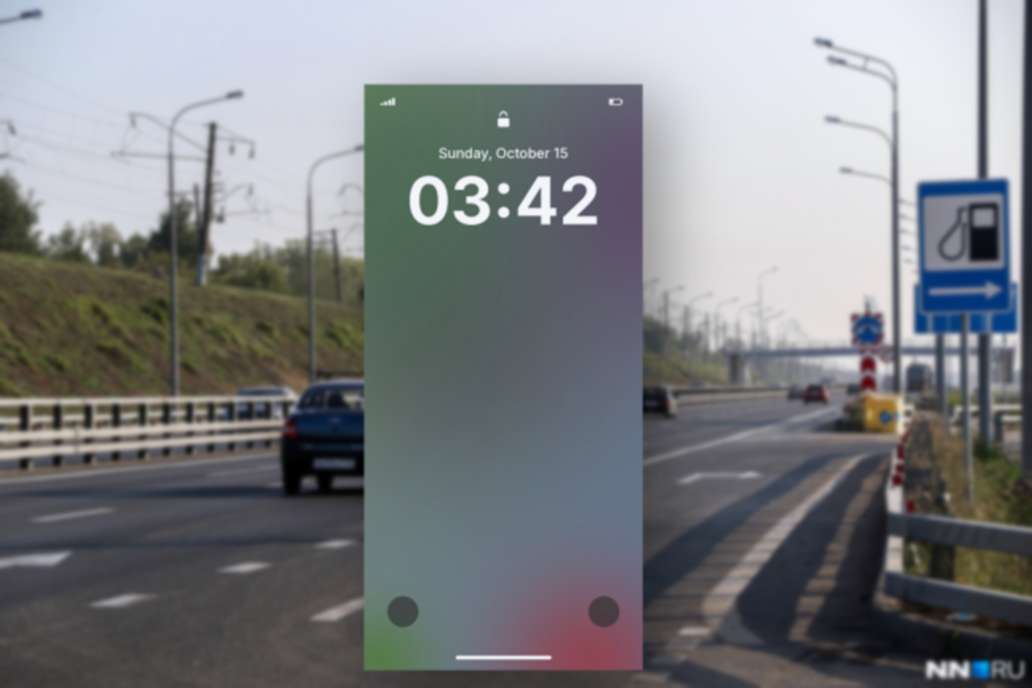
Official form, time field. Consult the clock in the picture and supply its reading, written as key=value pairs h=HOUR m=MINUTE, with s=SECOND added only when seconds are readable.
h=3 m=42
